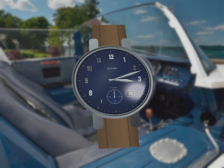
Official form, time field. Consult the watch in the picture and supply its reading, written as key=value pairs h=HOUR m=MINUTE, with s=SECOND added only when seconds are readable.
h=3 m=12
